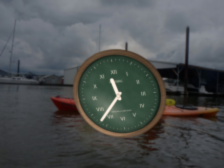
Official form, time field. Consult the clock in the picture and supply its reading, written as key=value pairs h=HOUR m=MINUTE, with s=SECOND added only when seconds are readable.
h=11 m=37
